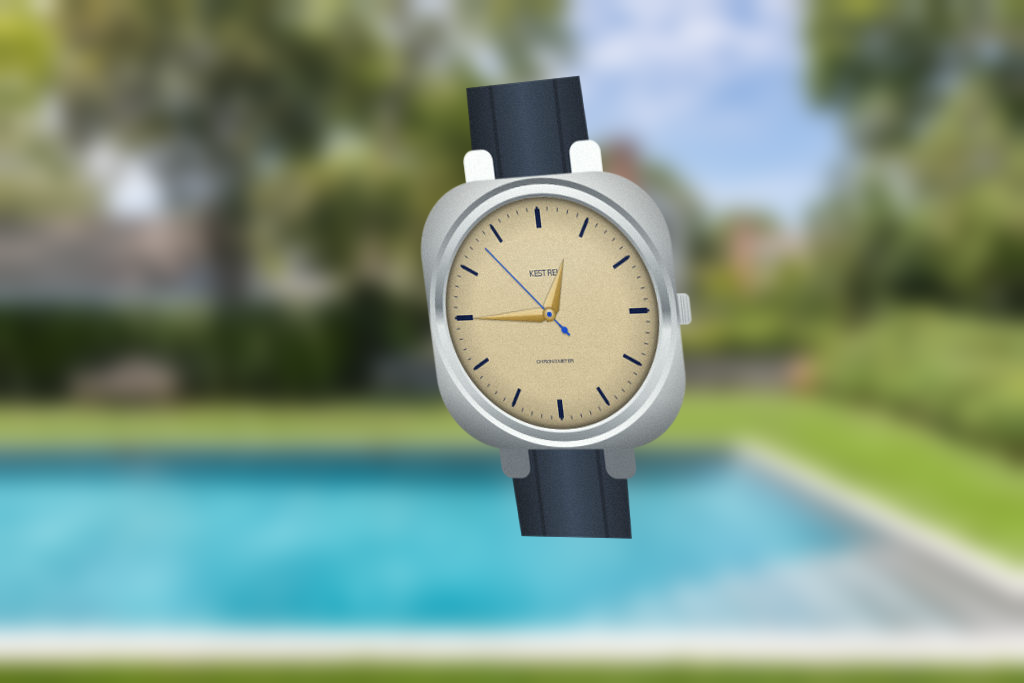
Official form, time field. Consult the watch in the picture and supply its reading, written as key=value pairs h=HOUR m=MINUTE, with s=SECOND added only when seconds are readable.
h=12 m=44 s=53
